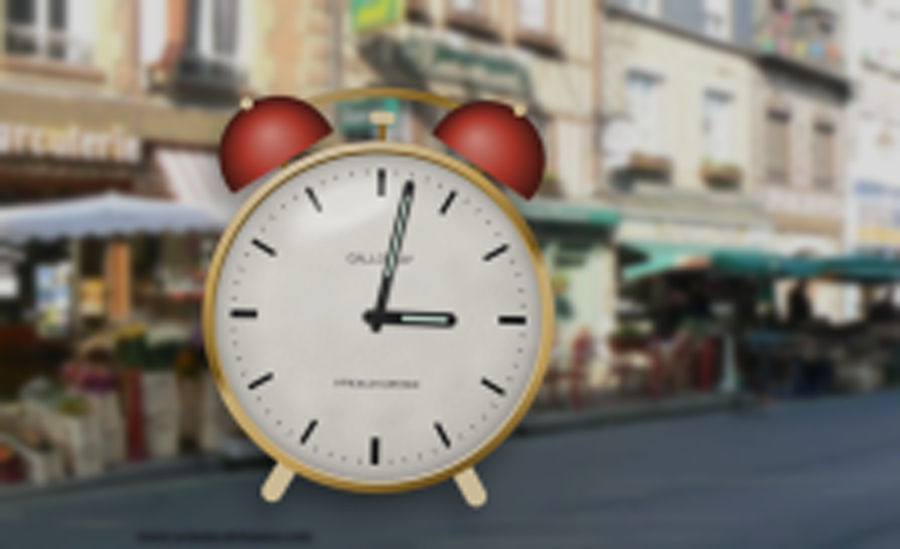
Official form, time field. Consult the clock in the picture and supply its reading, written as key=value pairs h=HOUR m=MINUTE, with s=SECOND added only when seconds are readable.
h=3 m=2
